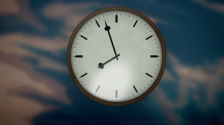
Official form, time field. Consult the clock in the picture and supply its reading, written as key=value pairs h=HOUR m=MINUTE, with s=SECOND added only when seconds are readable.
h=7 m=57
